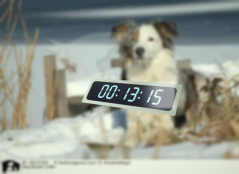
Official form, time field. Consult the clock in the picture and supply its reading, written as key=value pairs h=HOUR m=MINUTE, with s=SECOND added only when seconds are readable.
h=0 m=13 s=15
